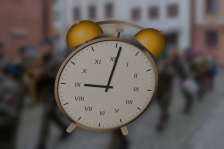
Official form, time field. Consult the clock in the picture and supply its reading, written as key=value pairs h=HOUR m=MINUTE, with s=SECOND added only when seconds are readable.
h=9 m=1
